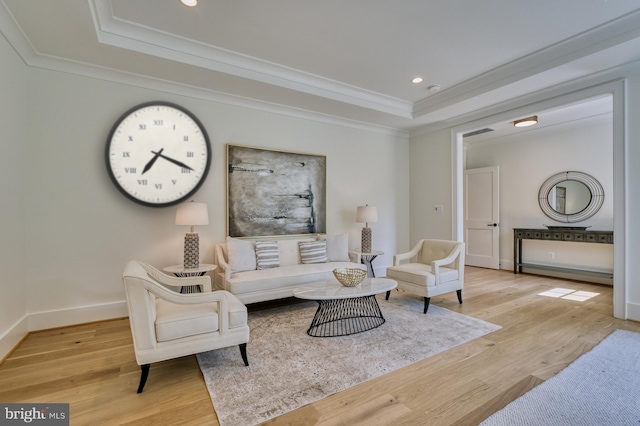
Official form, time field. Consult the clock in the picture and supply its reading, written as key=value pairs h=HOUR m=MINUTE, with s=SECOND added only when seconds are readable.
h=7 m=19
